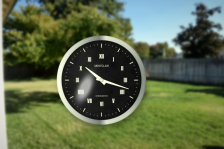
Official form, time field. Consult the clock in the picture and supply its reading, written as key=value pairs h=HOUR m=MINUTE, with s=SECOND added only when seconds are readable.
h=10 m=18
